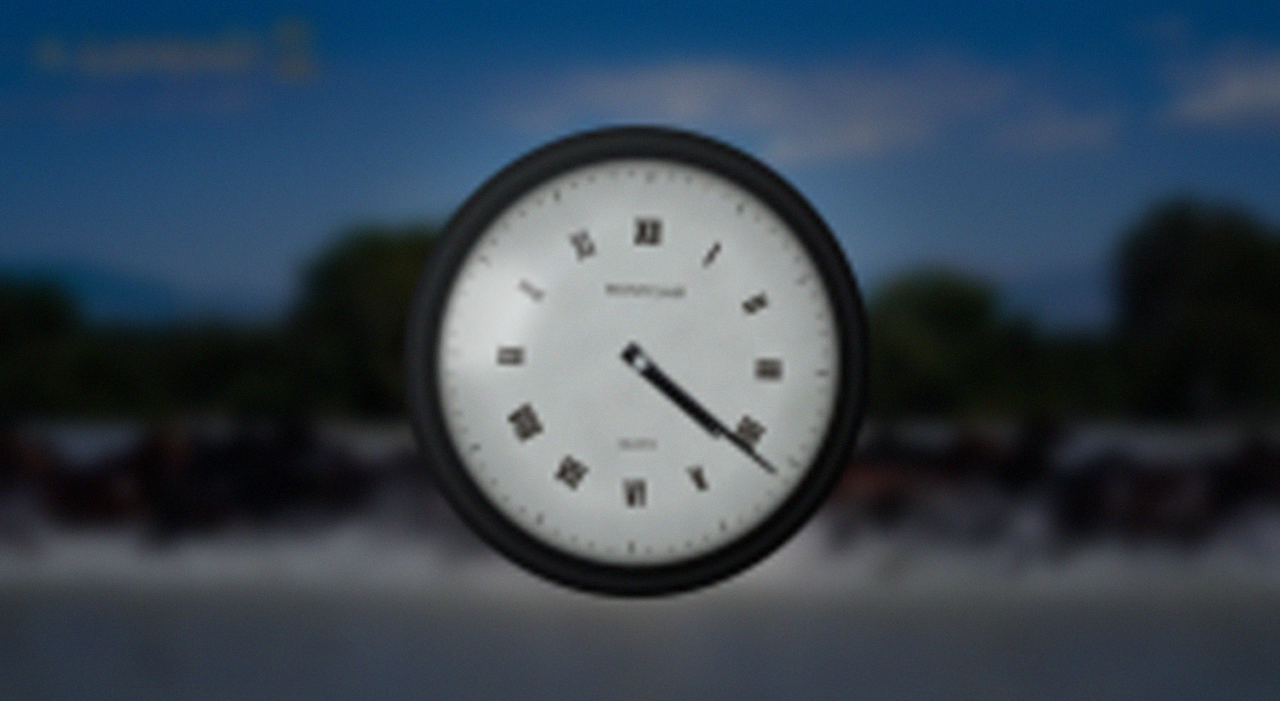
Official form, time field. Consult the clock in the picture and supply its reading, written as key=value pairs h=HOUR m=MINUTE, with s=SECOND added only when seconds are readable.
h=4 m=21
